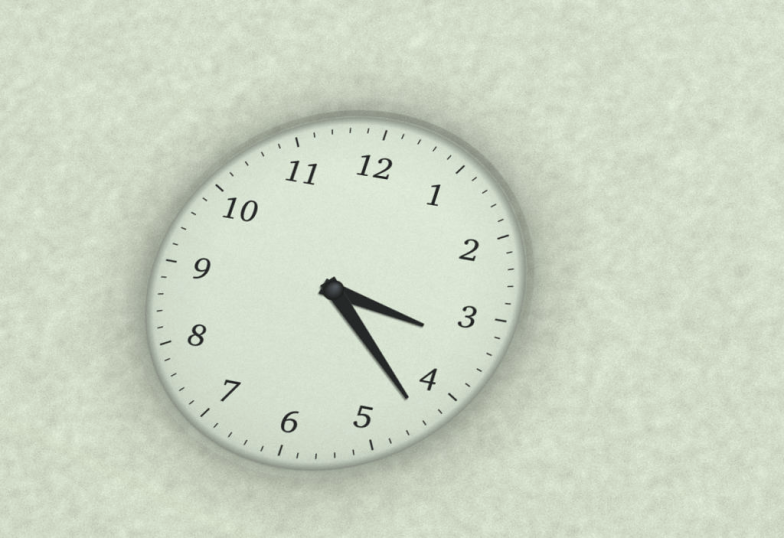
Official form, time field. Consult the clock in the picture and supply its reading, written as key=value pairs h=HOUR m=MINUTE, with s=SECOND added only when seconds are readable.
h=3 m=22
